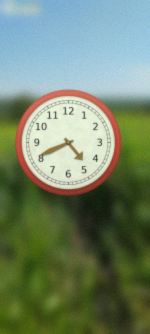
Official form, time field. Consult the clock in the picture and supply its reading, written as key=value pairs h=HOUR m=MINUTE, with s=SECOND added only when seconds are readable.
h=4 m=41
